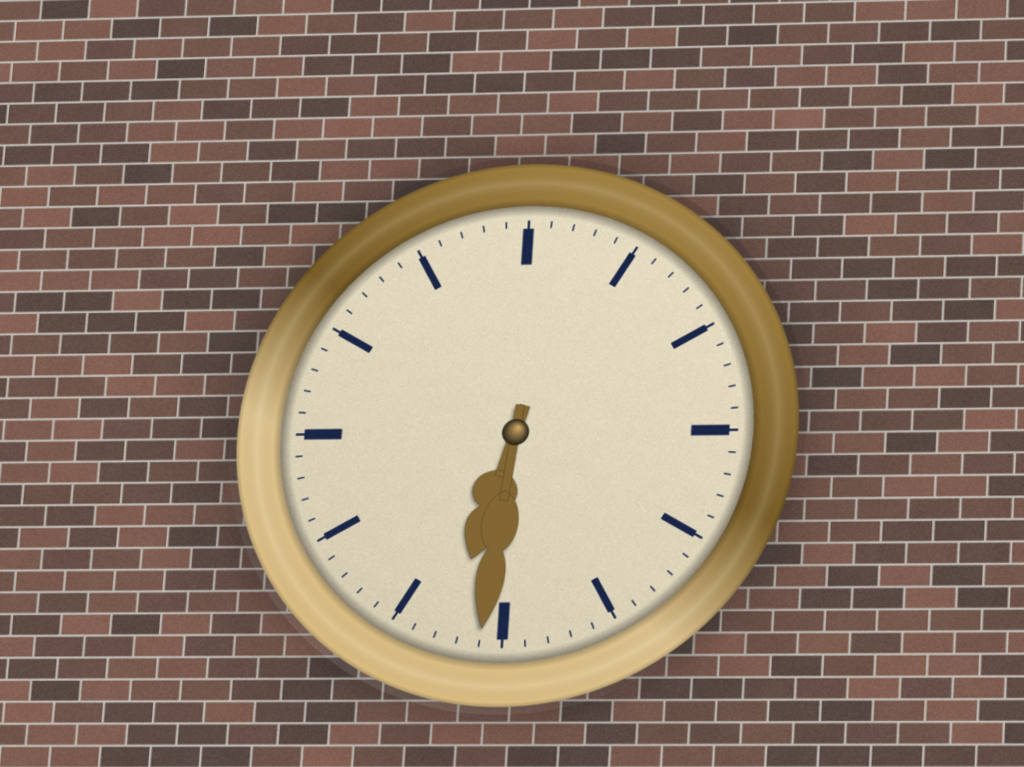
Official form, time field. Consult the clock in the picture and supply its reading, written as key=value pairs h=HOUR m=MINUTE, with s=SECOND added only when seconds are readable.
h=6 m=31
